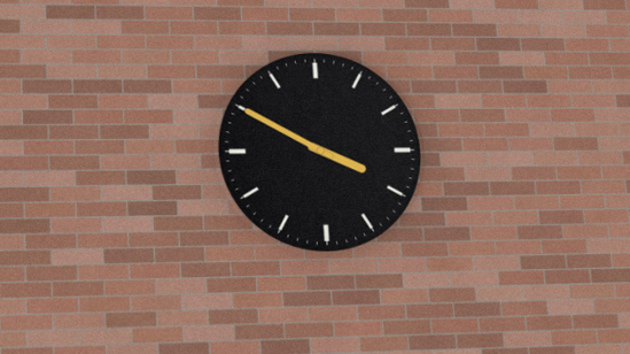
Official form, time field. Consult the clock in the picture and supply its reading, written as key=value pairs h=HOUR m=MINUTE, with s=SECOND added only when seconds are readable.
h=3 m=50
